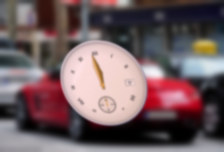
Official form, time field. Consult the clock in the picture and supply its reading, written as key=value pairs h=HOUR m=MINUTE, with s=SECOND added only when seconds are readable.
h=11 m=59
